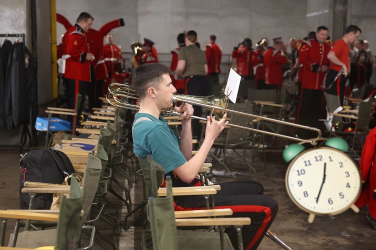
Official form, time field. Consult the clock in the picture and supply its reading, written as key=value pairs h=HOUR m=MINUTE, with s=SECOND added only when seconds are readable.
h=12 m=35
